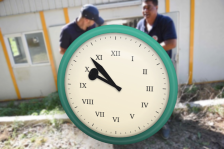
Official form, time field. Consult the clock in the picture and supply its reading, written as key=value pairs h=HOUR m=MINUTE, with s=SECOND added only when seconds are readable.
h=9 m=53
